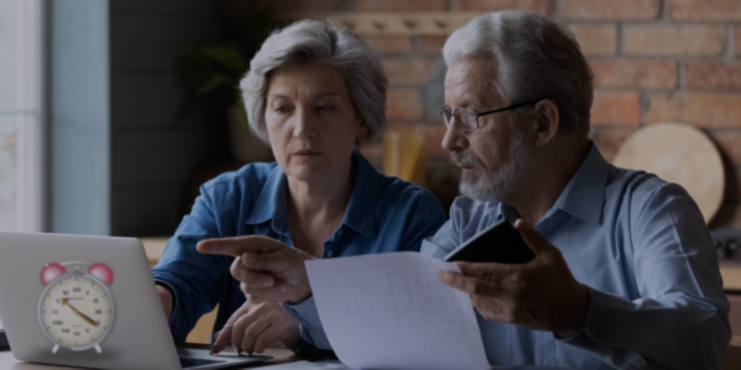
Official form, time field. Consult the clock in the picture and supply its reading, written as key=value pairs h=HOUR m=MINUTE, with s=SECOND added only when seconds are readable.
h=10 m=21
